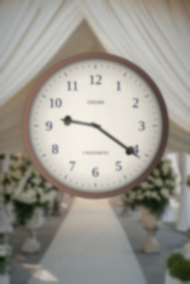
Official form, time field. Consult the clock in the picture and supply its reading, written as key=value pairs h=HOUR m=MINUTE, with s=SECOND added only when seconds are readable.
h=9 m=21
